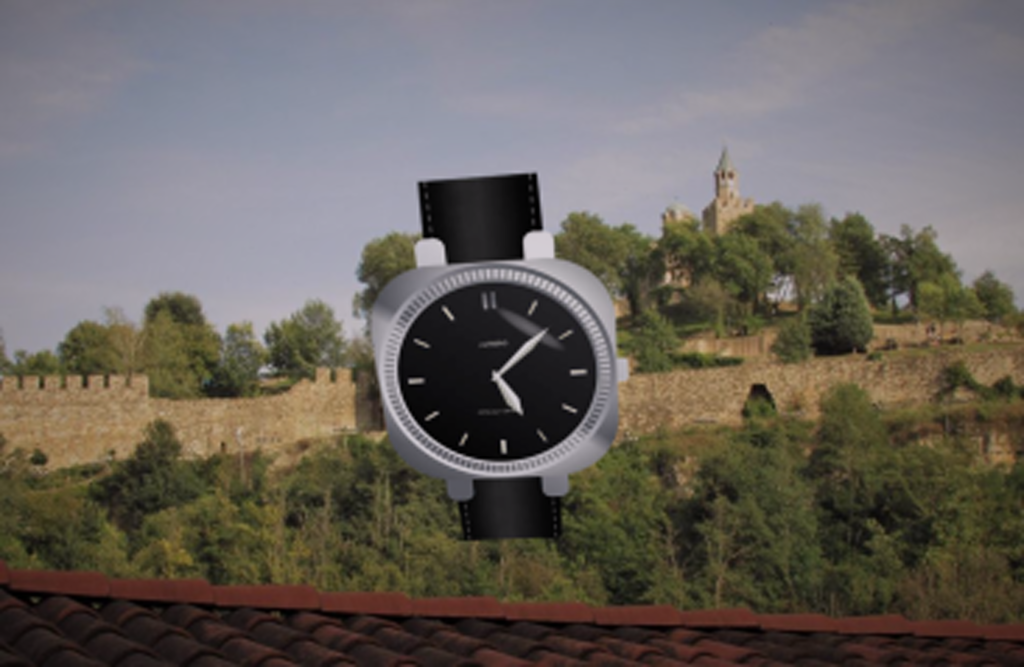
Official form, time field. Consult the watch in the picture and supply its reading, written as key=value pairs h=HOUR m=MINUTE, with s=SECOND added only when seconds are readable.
h=5 m=8
